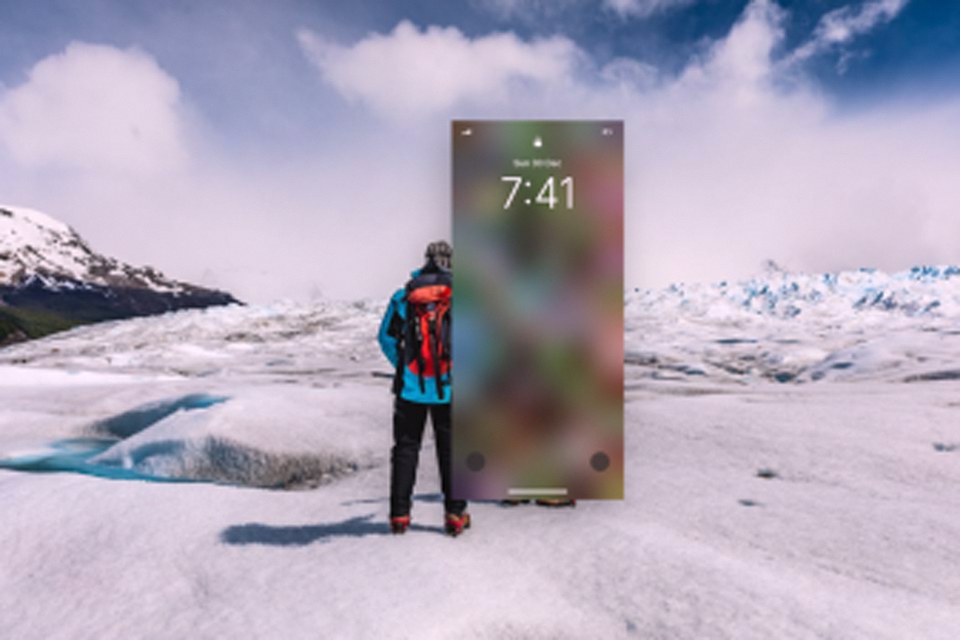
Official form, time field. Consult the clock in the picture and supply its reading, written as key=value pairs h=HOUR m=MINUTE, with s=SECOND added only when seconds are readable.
h=7 m=41
